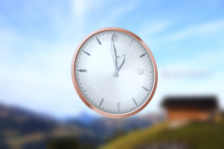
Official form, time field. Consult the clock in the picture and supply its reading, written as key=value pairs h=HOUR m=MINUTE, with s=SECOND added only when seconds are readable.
h=12 m=59
